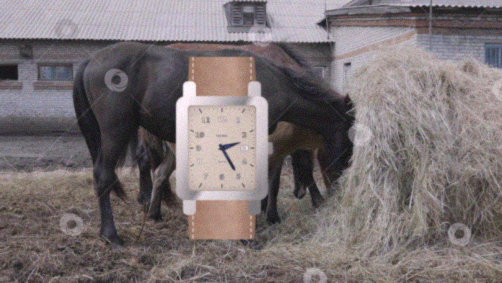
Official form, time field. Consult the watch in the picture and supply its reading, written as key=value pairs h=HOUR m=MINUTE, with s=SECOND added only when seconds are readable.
h=2 m=25
